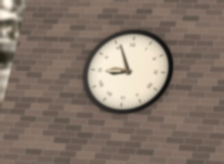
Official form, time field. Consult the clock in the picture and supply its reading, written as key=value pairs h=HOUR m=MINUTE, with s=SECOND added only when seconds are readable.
h=8 m=56
